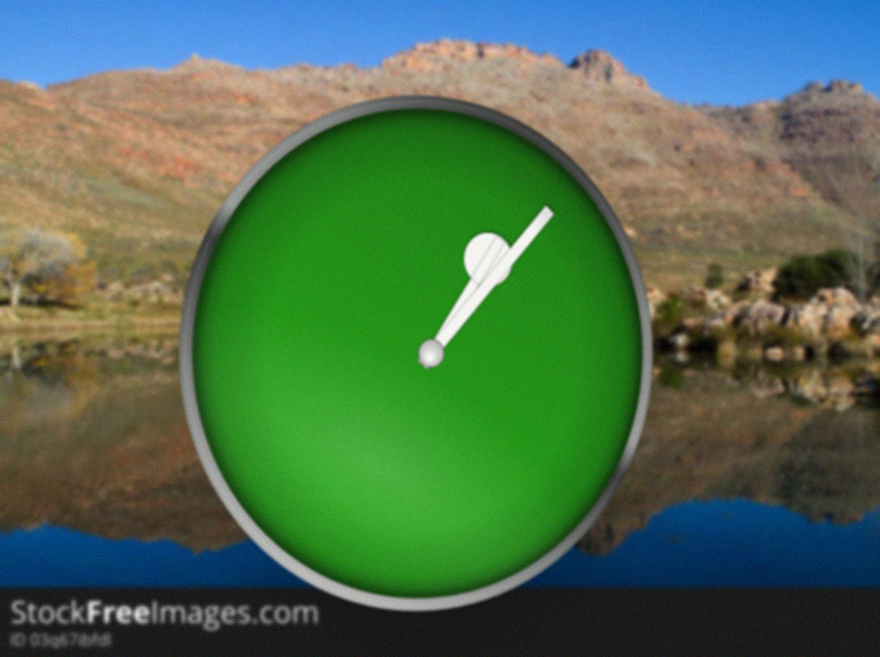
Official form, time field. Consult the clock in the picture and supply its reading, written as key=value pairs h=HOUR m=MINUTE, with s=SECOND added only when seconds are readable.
h=1 m=7
